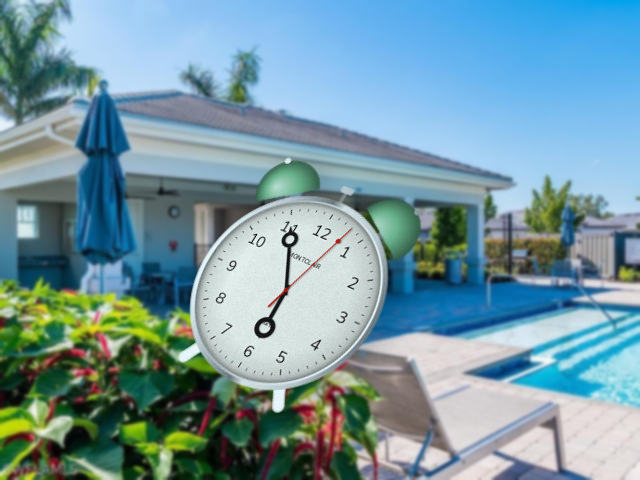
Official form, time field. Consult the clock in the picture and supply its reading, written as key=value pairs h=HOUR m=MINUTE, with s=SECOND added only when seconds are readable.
h=5 m=55 s=3
